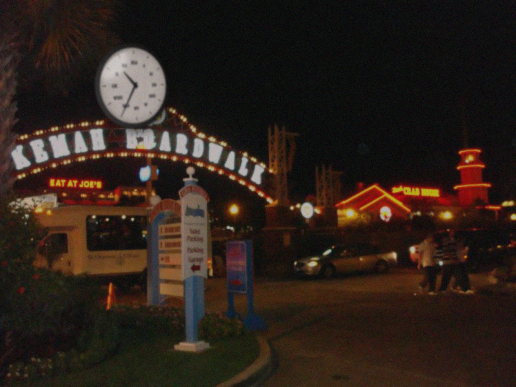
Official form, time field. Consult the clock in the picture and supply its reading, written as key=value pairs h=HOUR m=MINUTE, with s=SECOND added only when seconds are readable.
h=10 m=35
